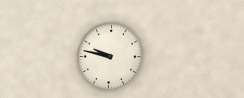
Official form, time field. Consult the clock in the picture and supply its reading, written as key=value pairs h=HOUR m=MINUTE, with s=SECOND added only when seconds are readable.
h=9 m=47
